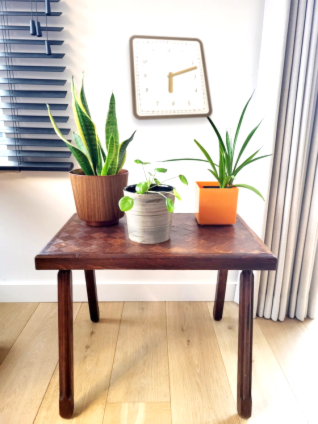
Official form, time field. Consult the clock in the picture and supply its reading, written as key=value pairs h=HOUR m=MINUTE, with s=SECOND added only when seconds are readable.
h=6 m=12
